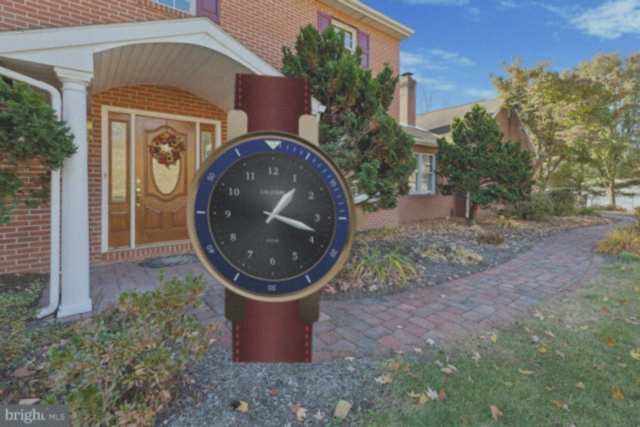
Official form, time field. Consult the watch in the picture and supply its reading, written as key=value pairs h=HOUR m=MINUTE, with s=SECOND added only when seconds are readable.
h=1 m=18
